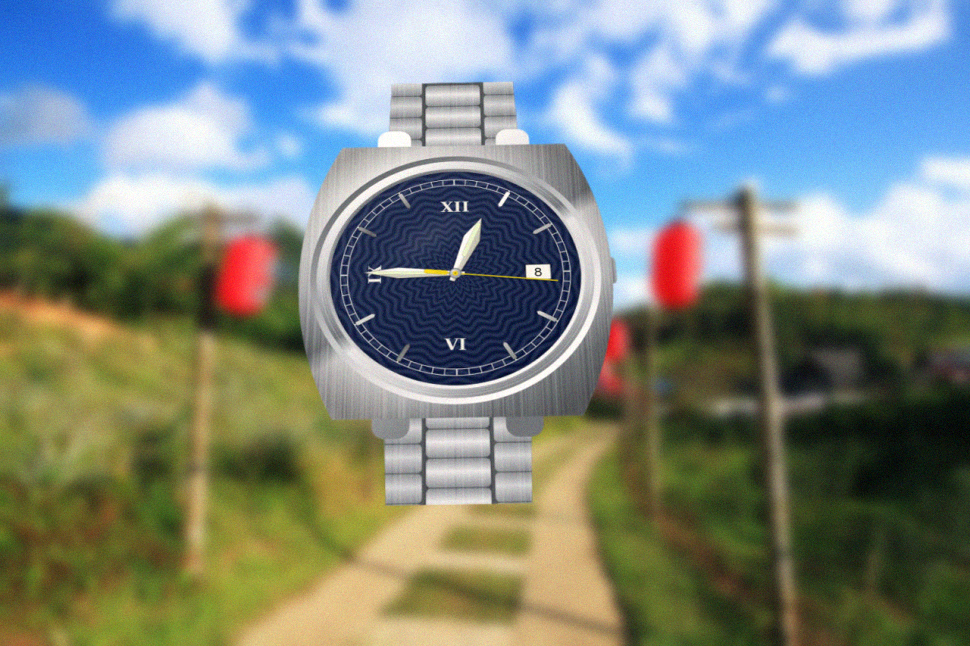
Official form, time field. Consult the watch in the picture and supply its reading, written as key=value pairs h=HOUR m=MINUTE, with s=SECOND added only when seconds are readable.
h=12 m=45 s=16
